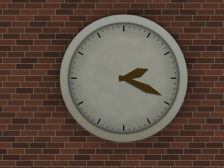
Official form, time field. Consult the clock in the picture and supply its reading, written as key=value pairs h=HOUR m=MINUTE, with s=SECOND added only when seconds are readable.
h=2 m=19
